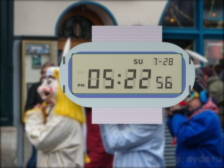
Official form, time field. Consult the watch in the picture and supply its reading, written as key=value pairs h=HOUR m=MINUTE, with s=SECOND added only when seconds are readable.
h=5 m=22 s=56
